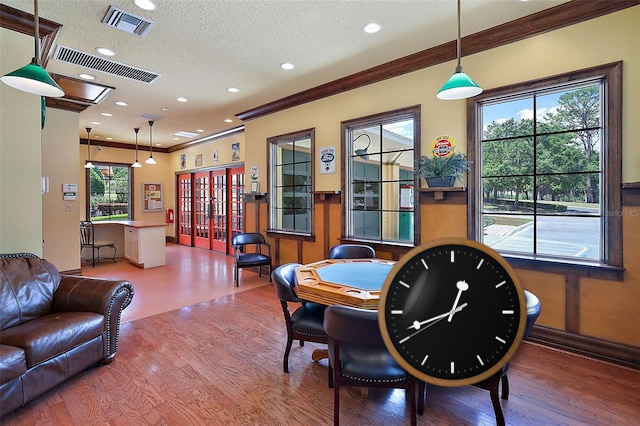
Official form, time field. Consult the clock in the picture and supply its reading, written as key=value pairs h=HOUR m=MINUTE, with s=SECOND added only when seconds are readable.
h=12 m=41 s=40
